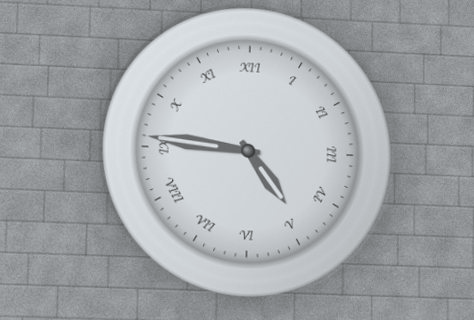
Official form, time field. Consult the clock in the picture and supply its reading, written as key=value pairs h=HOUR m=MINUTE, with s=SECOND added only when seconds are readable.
h=4 m=46
